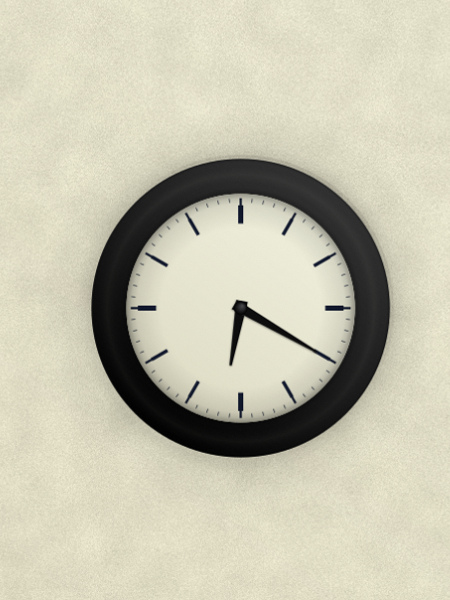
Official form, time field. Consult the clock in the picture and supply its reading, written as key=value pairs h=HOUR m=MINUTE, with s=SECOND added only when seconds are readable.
h=6 m=20
